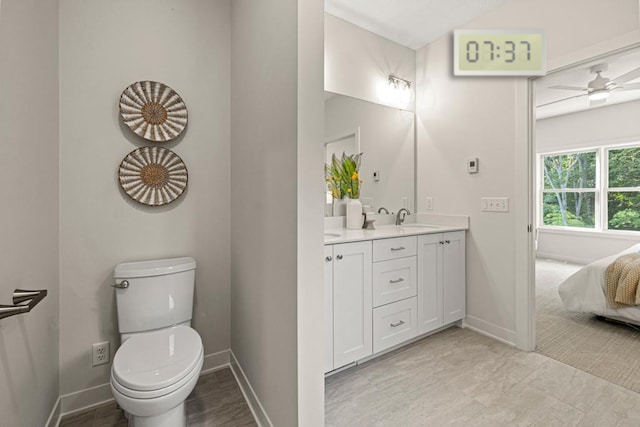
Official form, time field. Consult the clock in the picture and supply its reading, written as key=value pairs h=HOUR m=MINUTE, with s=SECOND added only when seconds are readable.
h=7 m=37
